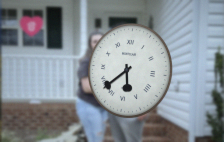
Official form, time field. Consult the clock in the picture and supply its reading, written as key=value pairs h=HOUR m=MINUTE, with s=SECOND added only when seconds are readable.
h=5 m=38
